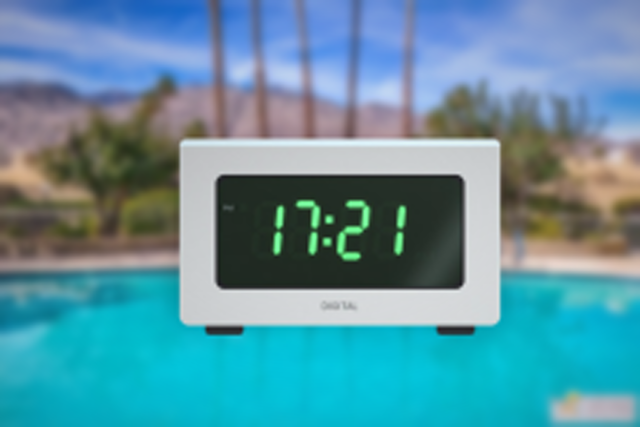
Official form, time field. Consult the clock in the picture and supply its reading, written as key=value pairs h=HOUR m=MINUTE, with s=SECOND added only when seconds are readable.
h=17 m=21
